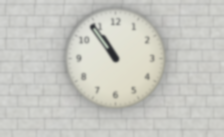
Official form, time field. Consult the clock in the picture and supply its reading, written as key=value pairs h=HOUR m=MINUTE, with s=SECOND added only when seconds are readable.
h=10 m=54
